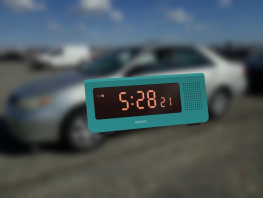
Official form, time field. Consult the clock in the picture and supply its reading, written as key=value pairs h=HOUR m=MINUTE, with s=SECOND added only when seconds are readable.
h=5 m=28 s=21
